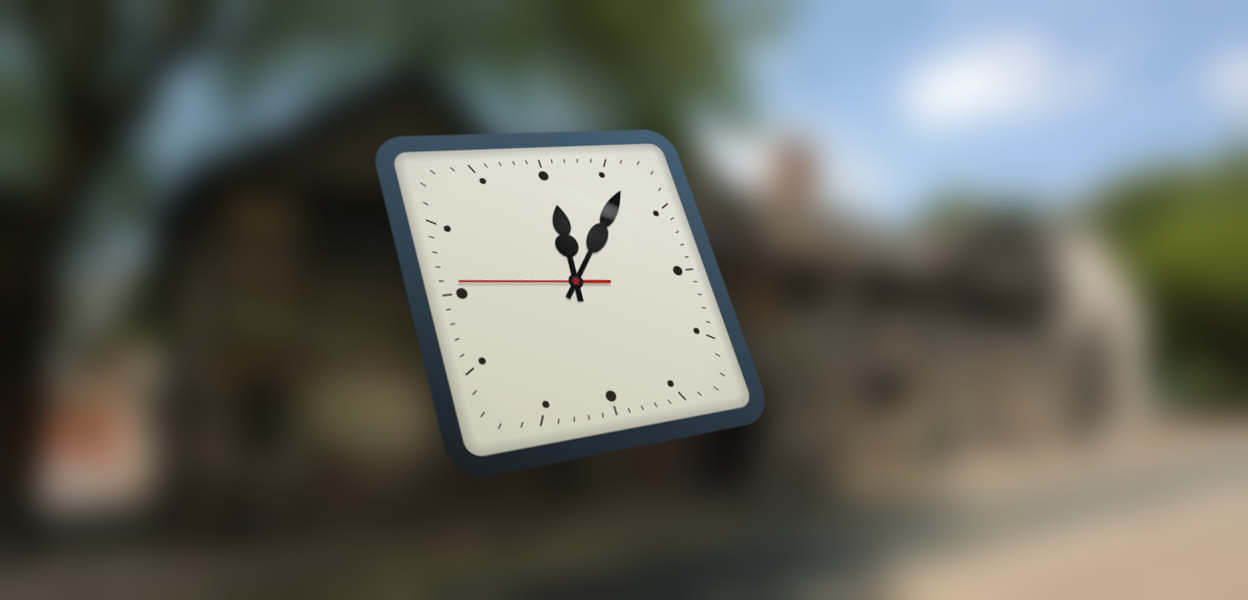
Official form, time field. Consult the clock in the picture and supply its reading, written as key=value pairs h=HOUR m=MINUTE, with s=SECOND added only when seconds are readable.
h=12 m=6 s=46
